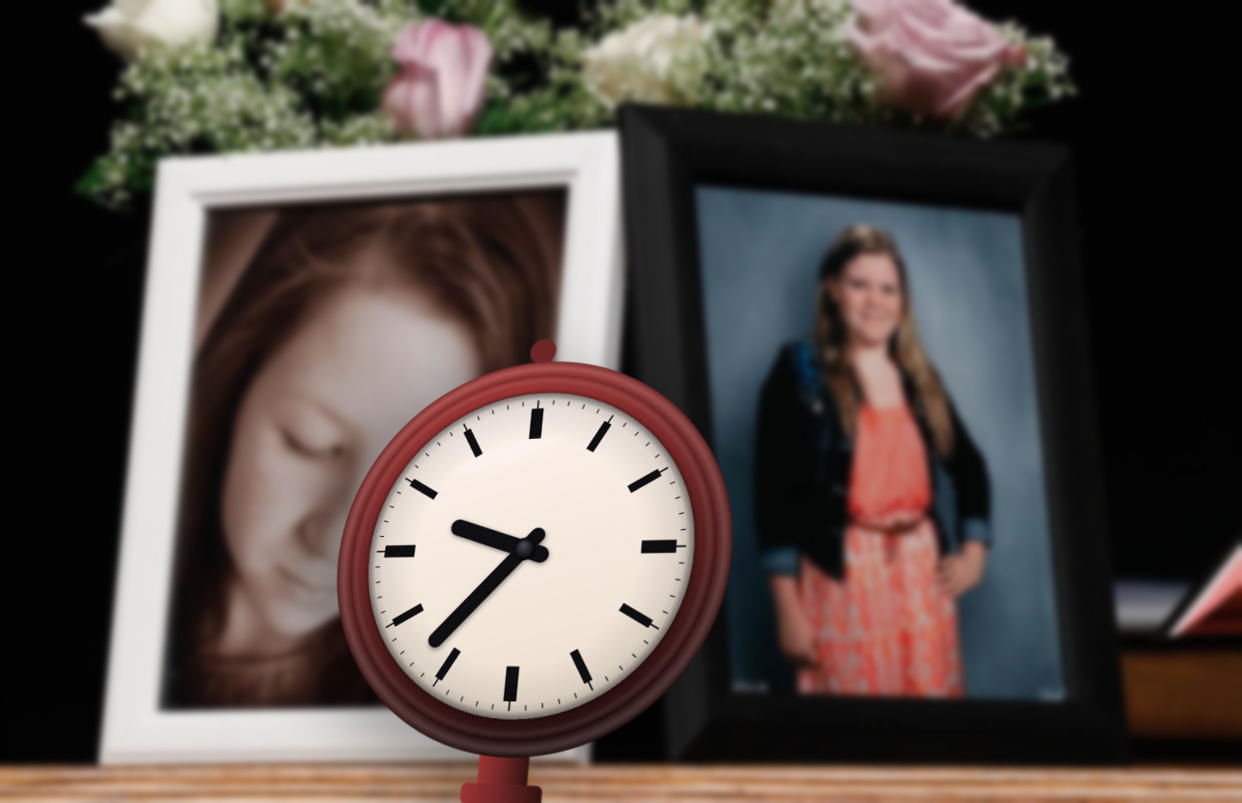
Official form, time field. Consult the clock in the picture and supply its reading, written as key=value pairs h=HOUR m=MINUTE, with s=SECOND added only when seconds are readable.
h=9 m=37
